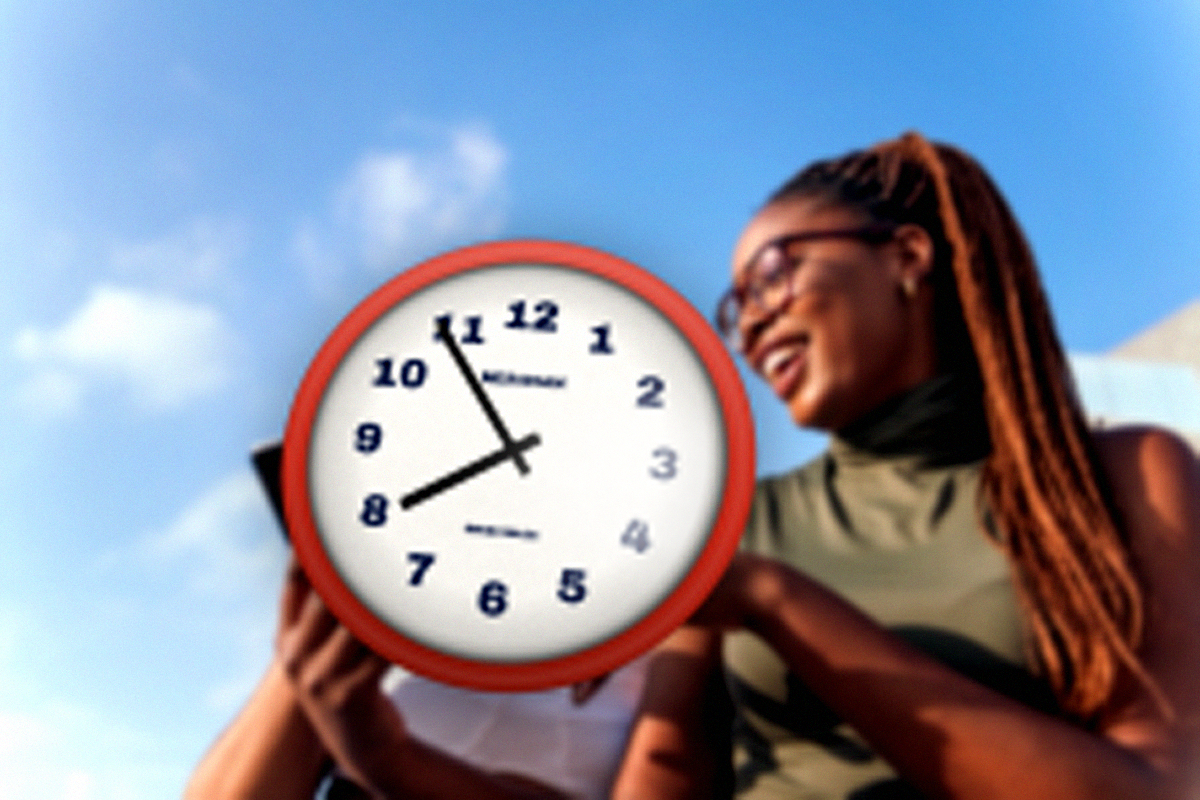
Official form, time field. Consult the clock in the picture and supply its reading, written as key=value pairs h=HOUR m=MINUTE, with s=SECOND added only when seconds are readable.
h=7 m=54
